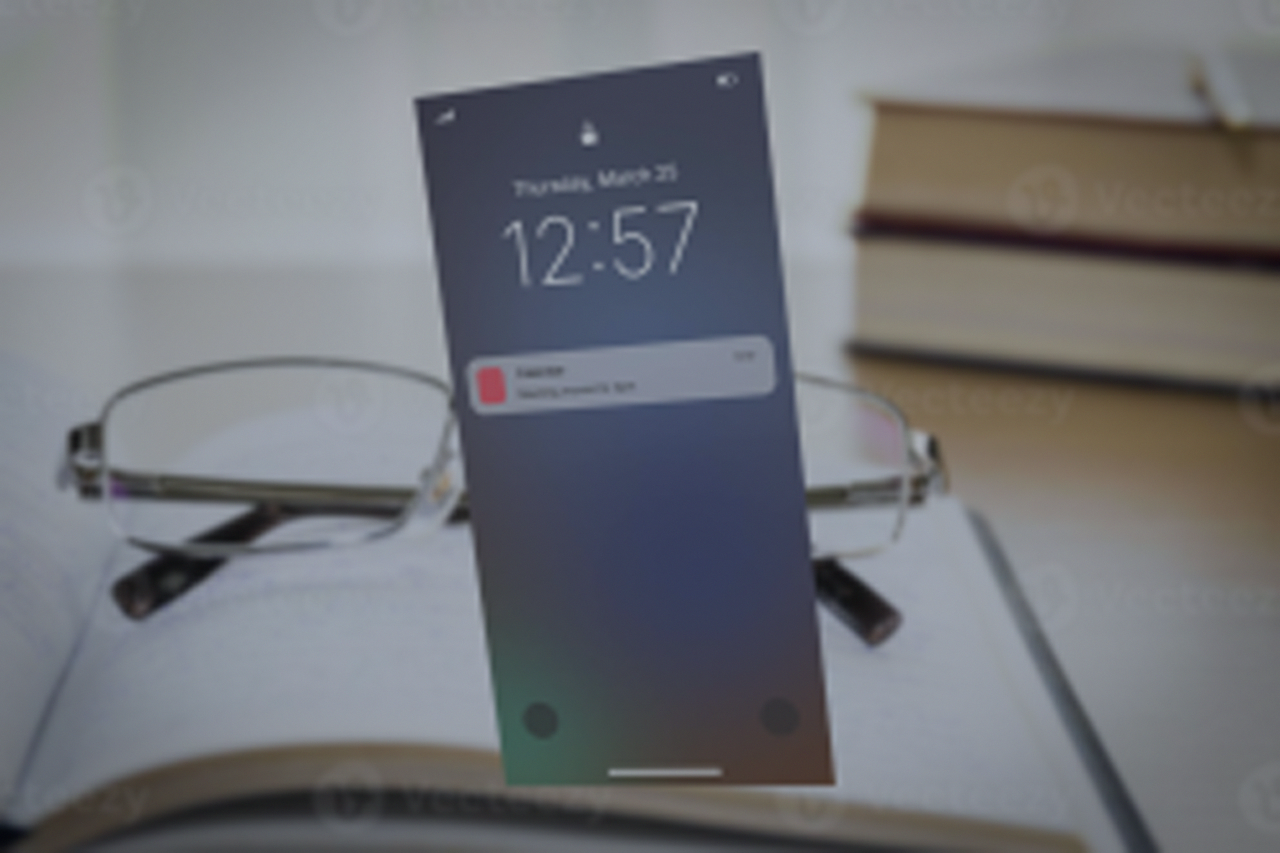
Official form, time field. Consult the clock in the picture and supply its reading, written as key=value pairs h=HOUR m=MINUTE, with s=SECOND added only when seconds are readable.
h=12 m=57
